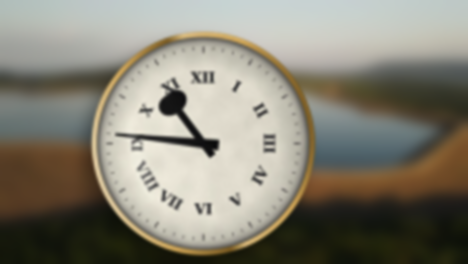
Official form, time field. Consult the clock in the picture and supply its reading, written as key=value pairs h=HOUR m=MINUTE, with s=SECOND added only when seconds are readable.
h=10 m=46
